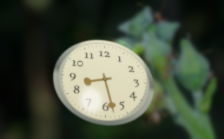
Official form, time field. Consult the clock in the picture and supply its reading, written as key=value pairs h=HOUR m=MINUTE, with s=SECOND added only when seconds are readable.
h=8 m=28
